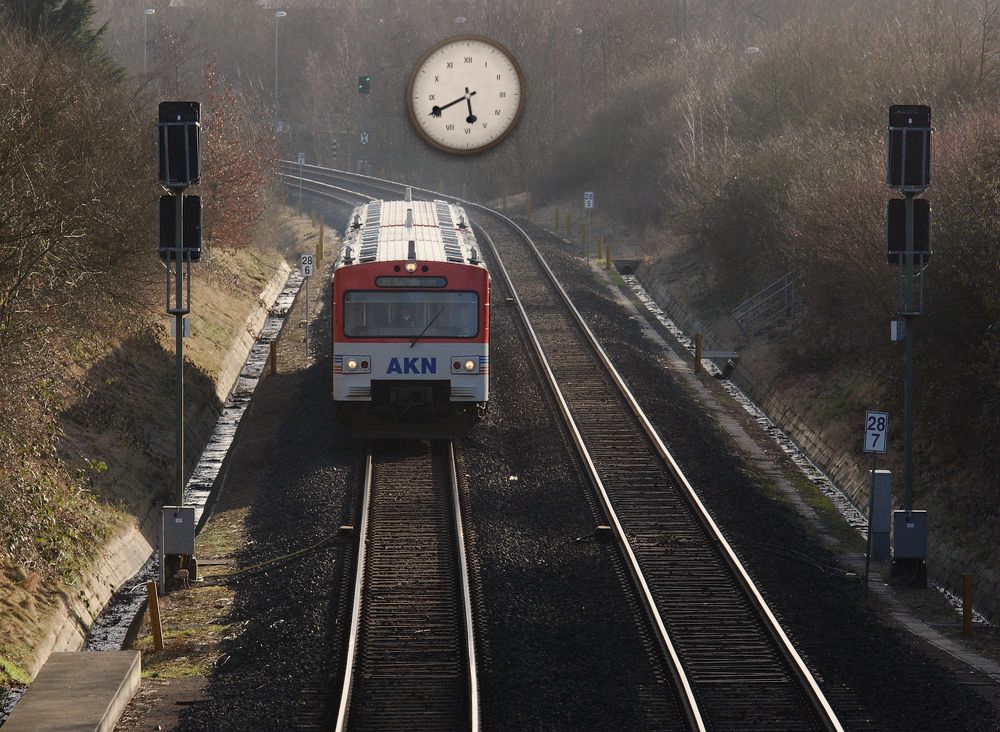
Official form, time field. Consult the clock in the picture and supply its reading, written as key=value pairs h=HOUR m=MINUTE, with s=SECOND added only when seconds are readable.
h=5 m=41
